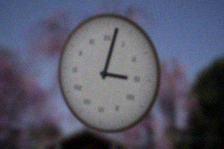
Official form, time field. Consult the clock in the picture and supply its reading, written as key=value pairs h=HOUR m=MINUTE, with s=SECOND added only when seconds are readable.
h=3 m=2
